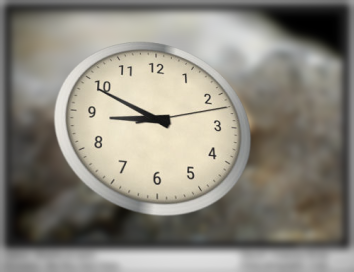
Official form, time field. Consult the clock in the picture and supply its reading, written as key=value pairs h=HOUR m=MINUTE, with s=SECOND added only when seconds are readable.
h=8 m=49 s=12
